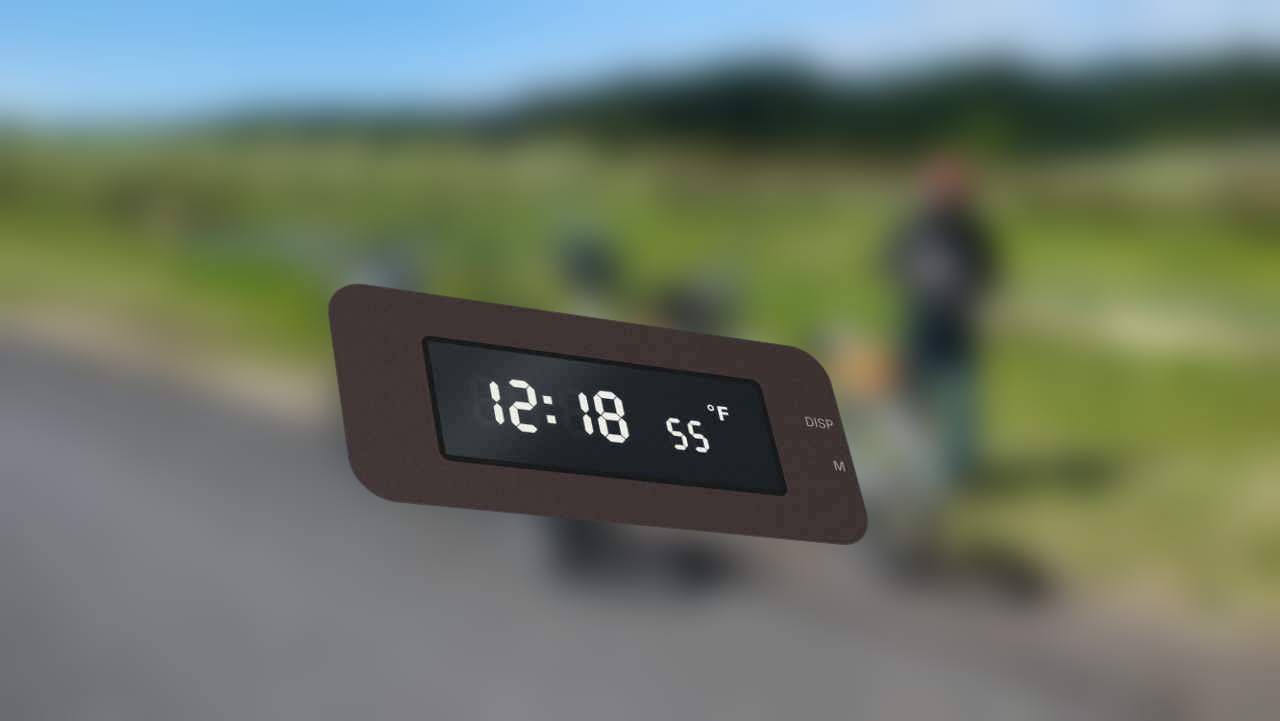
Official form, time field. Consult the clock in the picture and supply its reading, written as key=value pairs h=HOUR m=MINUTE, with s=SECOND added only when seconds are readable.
h=12 m=18
